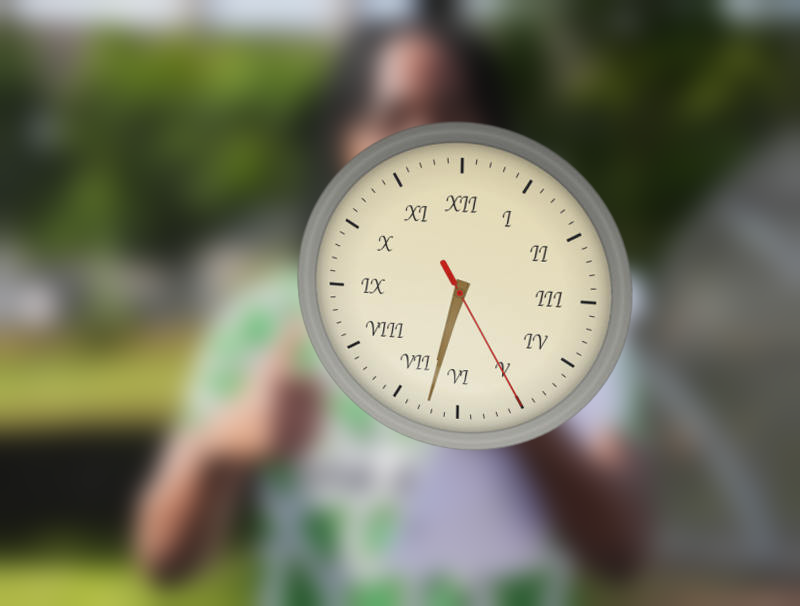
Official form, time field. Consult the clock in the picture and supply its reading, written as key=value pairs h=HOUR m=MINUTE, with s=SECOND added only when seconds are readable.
h=6 m=32 s=25
